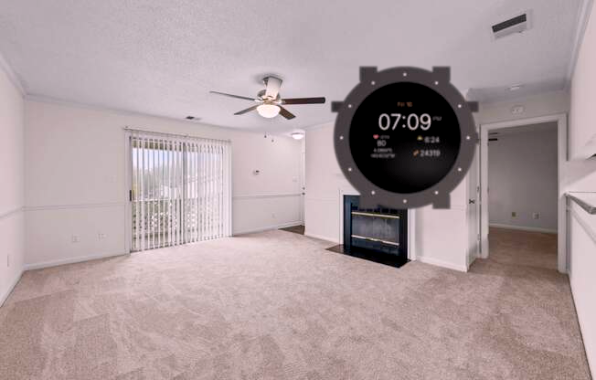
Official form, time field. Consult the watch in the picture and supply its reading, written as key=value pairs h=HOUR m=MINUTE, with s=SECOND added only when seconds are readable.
h=7 m=9
